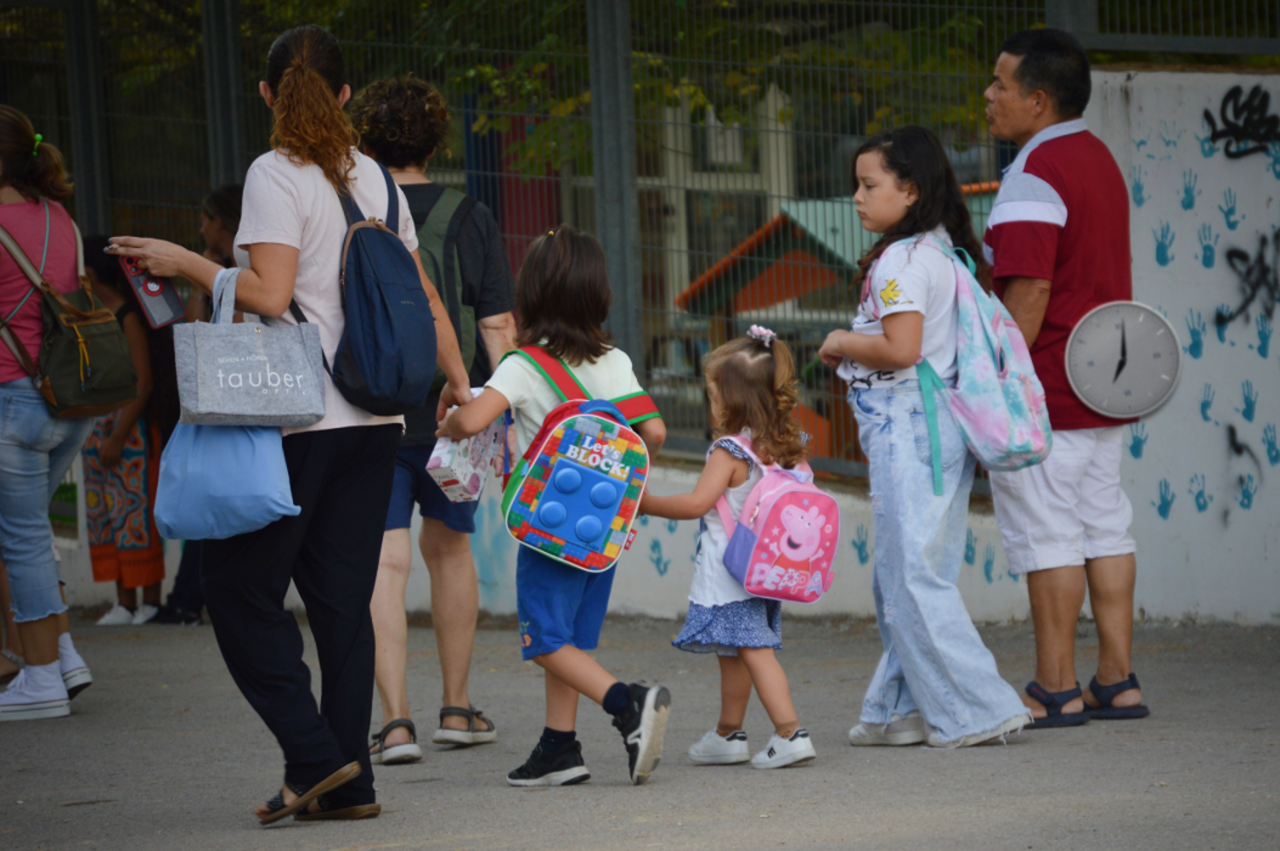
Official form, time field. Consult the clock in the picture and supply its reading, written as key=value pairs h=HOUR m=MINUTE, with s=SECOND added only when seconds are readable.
h=7 m=1
